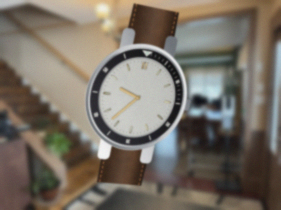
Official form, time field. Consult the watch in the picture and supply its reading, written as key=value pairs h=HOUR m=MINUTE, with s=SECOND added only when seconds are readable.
h=9 m=37
